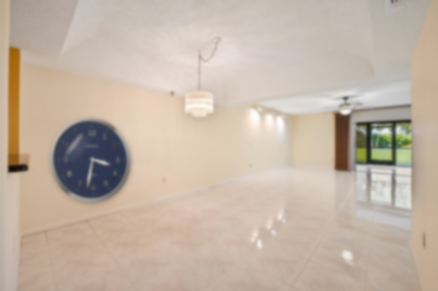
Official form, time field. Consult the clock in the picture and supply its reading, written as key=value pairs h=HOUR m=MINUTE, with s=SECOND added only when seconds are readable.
h=3 m=32
